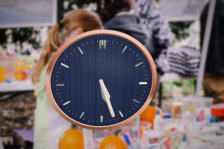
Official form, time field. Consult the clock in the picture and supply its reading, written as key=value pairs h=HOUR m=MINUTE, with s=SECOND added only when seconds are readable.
h=5 m=27
